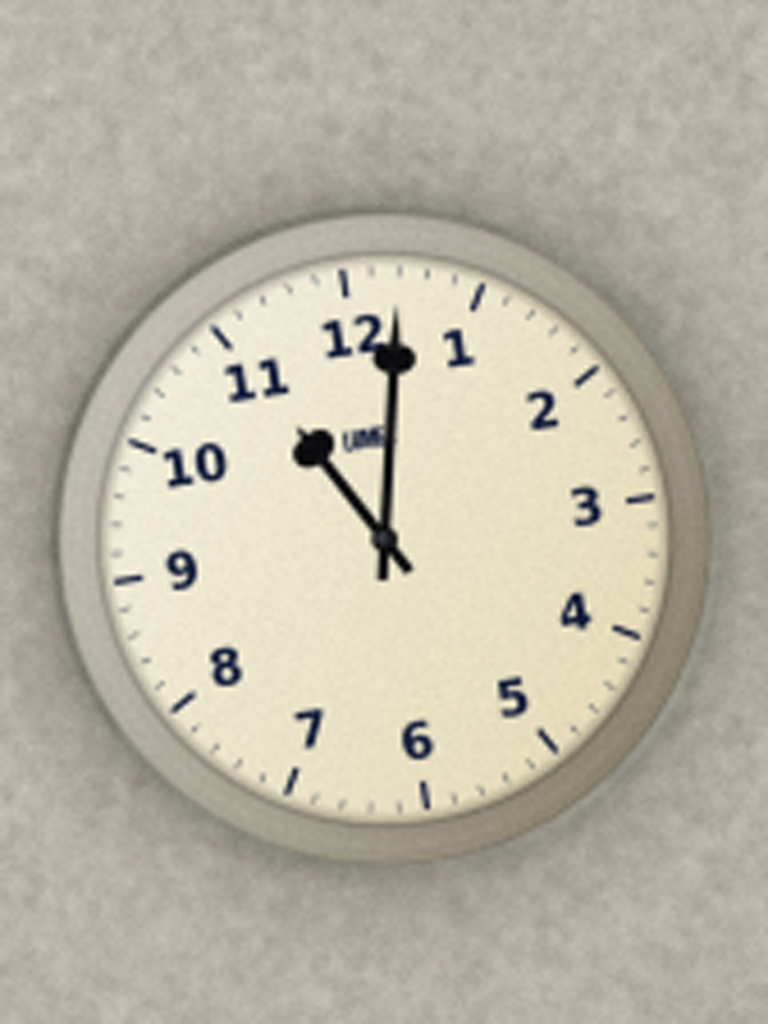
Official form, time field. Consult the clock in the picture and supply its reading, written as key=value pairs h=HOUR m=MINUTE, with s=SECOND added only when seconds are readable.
h=11 m=2
